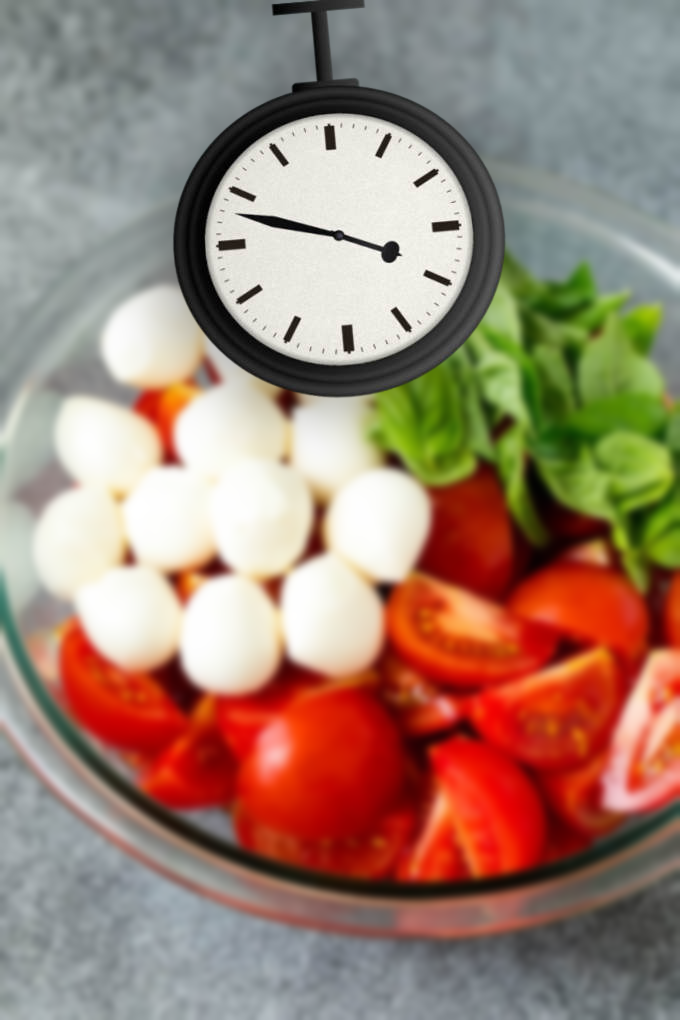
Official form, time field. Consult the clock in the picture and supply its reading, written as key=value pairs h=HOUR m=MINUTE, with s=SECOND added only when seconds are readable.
h=3 m=48
